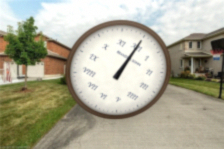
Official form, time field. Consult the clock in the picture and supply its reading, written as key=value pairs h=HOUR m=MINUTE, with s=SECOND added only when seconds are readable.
h=12 m=0
